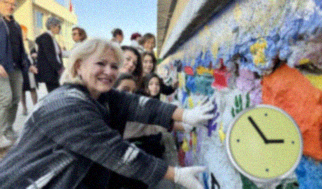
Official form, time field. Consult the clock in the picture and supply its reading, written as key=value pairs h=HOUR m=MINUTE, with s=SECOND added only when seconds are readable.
h=2 m=54
